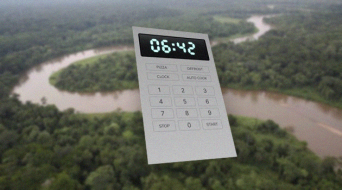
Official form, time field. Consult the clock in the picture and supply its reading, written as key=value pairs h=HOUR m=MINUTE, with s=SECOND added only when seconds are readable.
h=6 m=42
